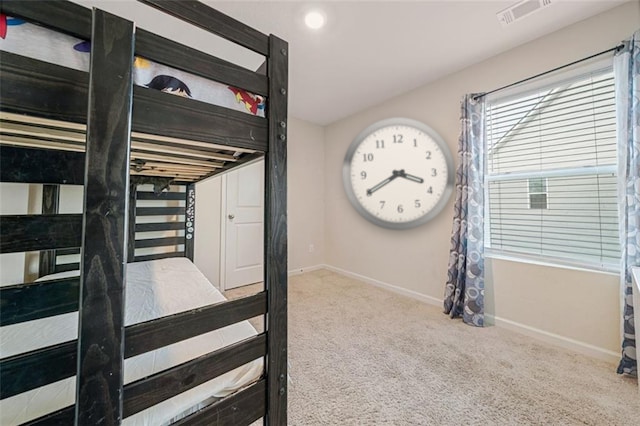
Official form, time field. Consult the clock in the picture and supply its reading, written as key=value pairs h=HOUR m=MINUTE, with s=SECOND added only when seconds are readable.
h=3 m=40
